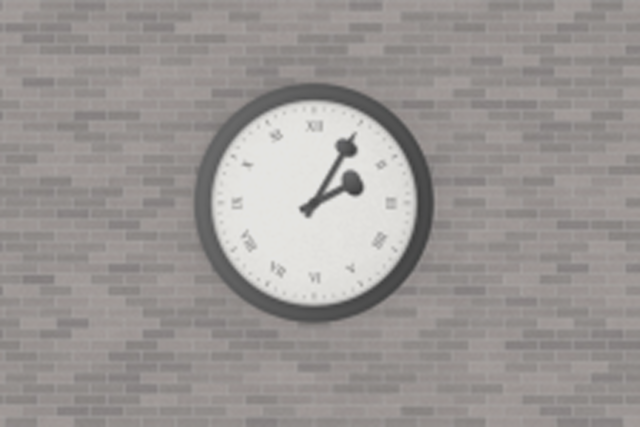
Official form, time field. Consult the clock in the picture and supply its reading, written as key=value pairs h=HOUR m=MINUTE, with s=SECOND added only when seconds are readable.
h=2 m=5
